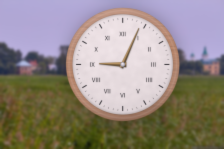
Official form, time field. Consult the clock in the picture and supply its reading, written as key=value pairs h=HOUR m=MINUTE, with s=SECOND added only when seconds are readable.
h=9 m=4
